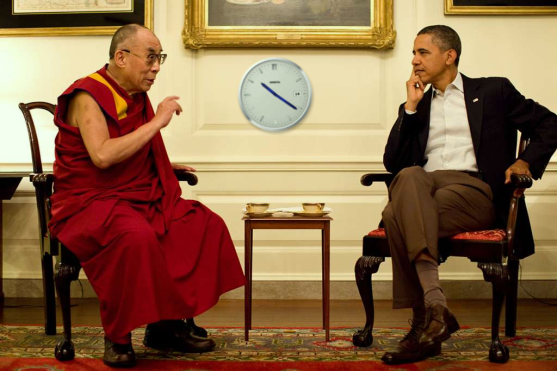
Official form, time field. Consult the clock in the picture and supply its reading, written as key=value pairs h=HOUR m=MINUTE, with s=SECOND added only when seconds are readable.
h=10 m=21
